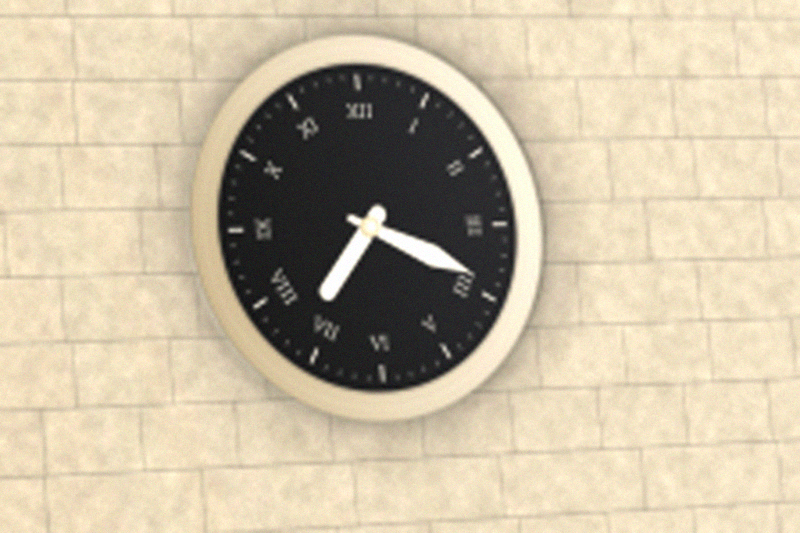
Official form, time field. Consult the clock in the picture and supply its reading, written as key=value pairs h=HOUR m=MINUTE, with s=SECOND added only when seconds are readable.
h=7 m=19
